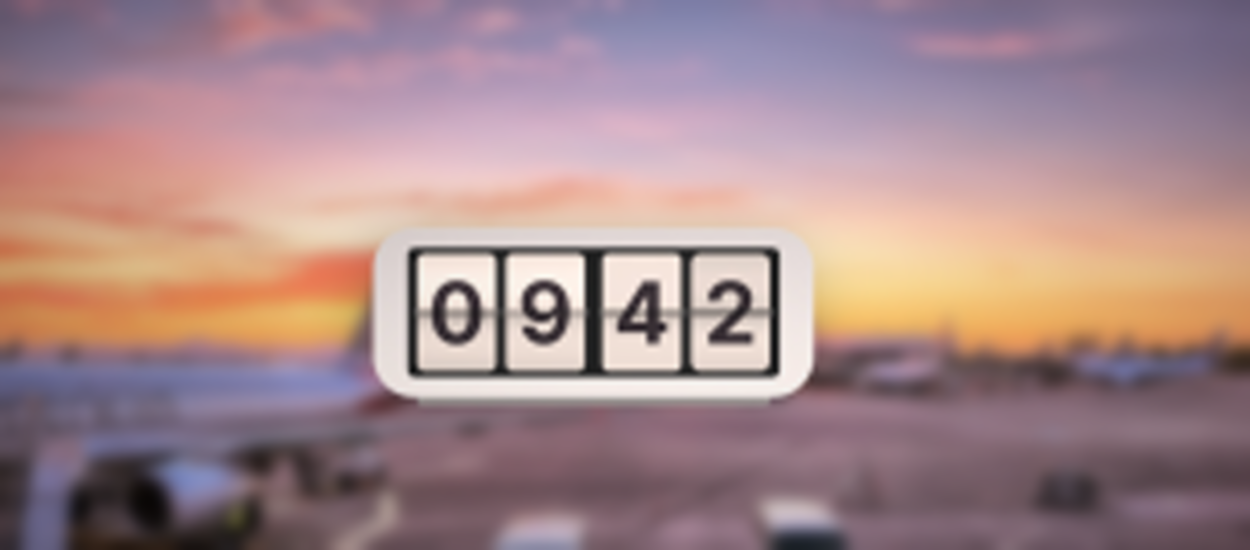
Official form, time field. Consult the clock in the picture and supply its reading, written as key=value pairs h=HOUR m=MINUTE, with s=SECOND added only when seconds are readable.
h=9 m=42
